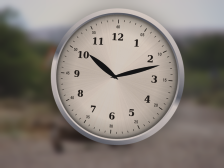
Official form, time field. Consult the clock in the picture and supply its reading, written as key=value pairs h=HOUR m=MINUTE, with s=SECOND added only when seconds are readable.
h=10 m=12
